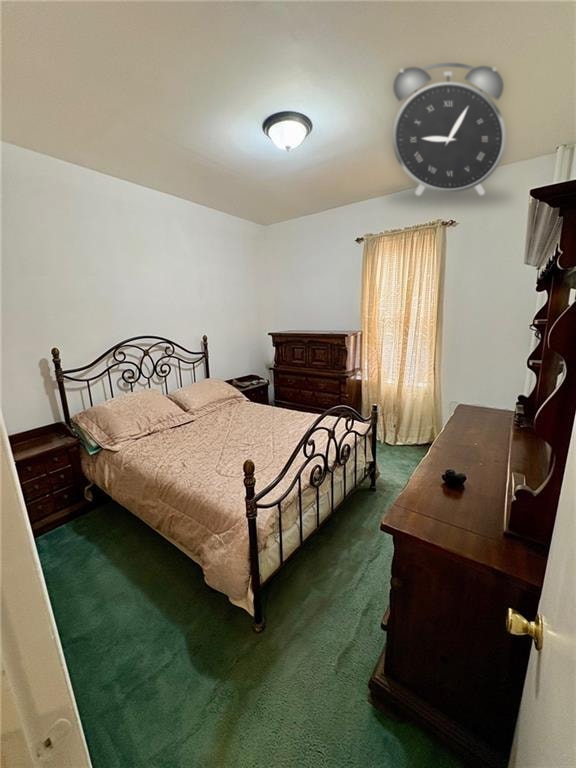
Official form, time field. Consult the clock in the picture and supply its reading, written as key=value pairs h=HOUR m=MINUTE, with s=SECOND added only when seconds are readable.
h=9 m=5
